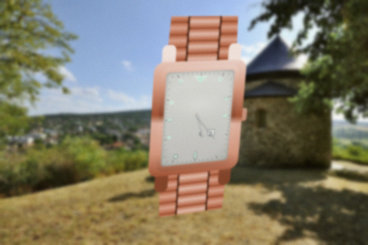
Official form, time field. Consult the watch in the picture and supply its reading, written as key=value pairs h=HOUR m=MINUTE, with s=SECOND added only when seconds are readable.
h=5 m=23
